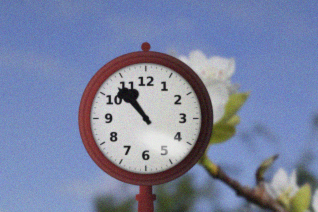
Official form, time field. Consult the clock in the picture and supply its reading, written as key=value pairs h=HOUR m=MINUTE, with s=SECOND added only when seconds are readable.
h=10 m=53
